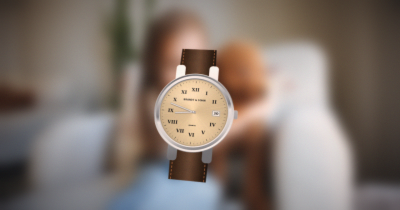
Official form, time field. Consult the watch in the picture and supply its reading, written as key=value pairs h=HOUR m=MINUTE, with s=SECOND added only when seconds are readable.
h=8 m=48
